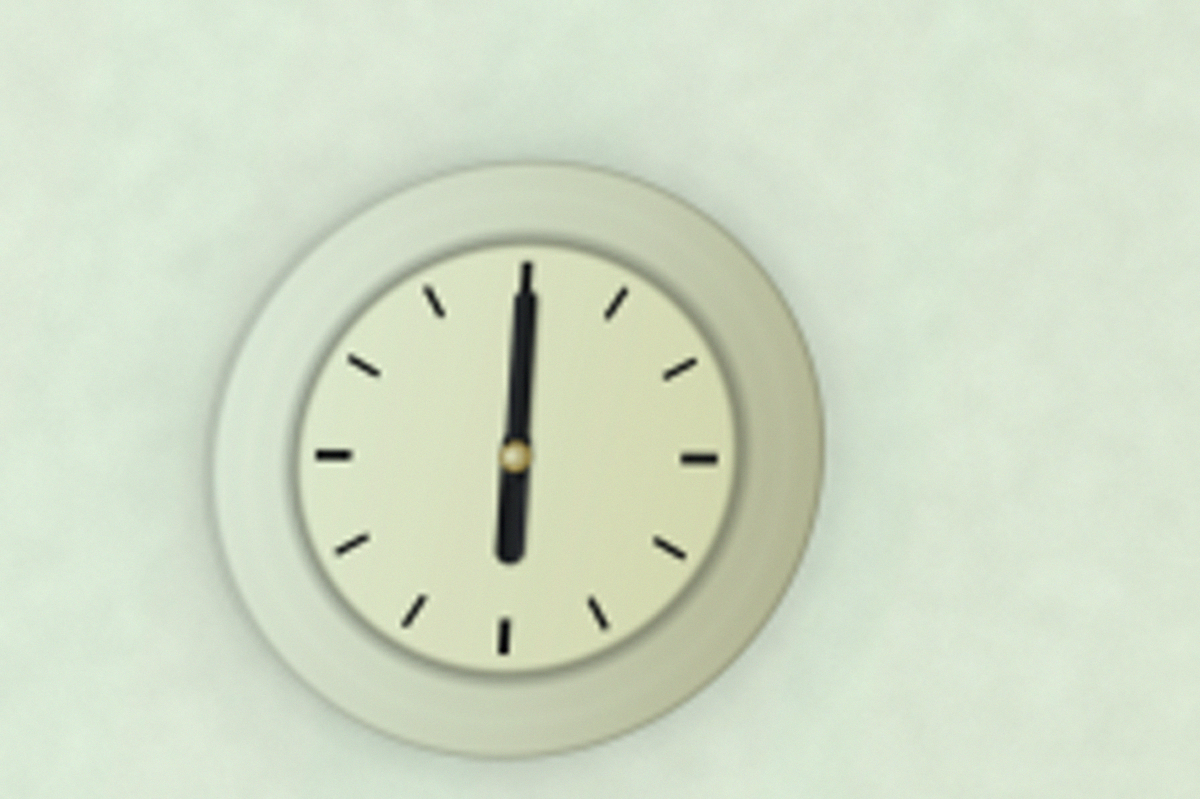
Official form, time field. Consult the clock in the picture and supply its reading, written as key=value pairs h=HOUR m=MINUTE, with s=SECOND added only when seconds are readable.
h=6 m=0
